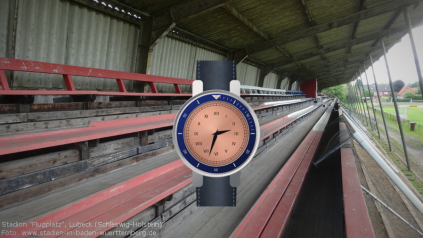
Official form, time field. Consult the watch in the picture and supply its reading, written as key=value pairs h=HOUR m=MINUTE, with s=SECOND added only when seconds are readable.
h=2 m=33
